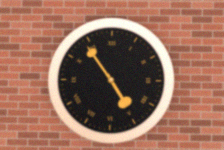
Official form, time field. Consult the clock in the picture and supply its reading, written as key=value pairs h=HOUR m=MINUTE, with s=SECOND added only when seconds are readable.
h=4 m=54
